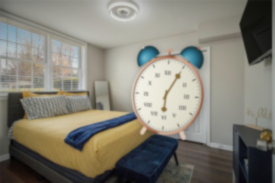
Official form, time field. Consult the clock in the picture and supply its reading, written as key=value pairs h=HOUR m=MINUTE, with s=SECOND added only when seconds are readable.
h=6 m=5
